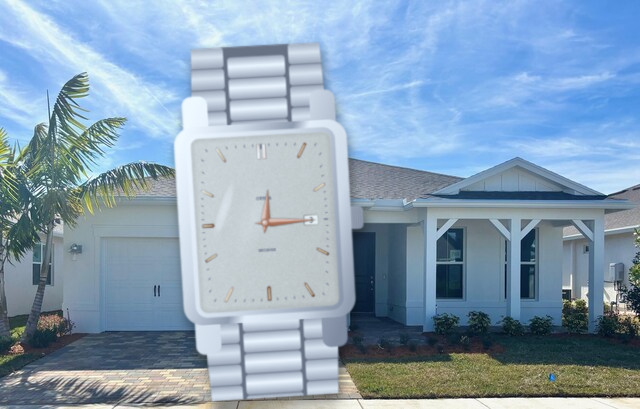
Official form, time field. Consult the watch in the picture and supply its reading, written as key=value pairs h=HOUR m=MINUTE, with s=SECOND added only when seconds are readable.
h=12 m=15
